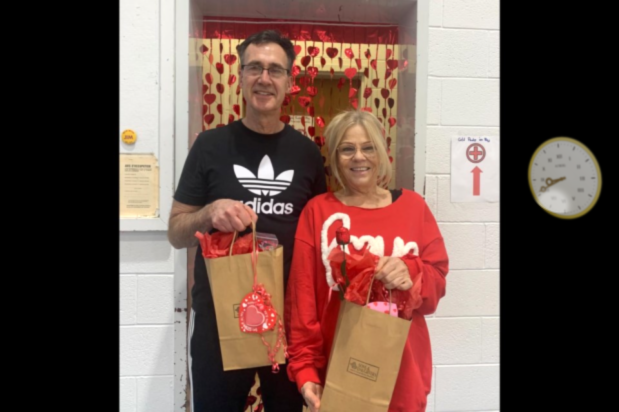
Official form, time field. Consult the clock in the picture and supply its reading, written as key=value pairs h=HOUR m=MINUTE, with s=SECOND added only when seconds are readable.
h=8 m=41
